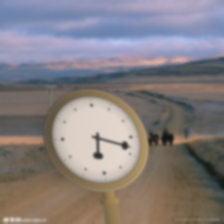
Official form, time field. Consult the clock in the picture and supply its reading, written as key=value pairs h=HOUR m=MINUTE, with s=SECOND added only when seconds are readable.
h=6 m=18
